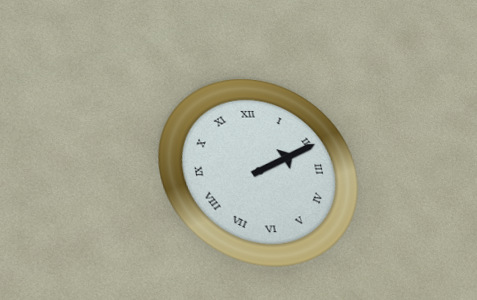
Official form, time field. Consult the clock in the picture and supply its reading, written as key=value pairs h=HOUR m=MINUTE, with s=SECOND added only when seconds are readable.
h=2 m=11
